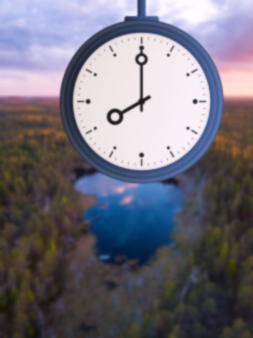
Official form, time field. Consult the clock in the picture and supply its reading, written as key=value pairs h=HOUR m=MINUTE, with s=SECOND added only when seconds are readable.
h=8 m=0
